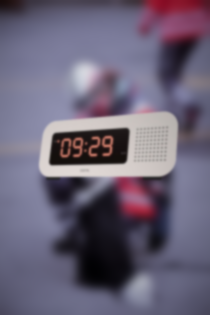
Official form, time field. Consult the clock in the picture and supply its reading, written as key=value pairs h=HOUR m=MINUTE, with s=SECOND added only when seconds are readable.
h=9 m=29
